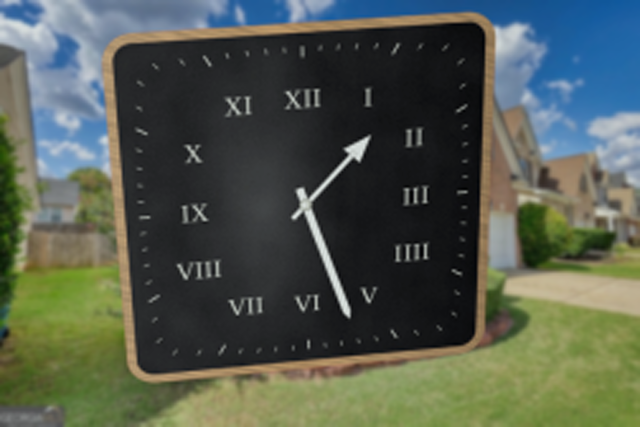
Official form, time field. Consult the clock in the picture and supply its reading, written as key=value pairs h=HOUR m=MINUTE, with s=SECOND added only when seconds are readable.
h=1 m=27
